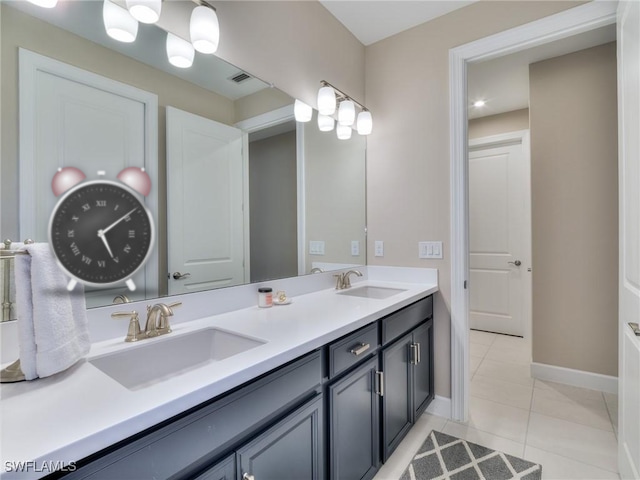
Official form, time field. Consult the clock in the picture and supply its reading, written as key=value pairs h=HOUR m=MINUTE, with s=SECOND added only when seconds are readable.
h=5 m=9
